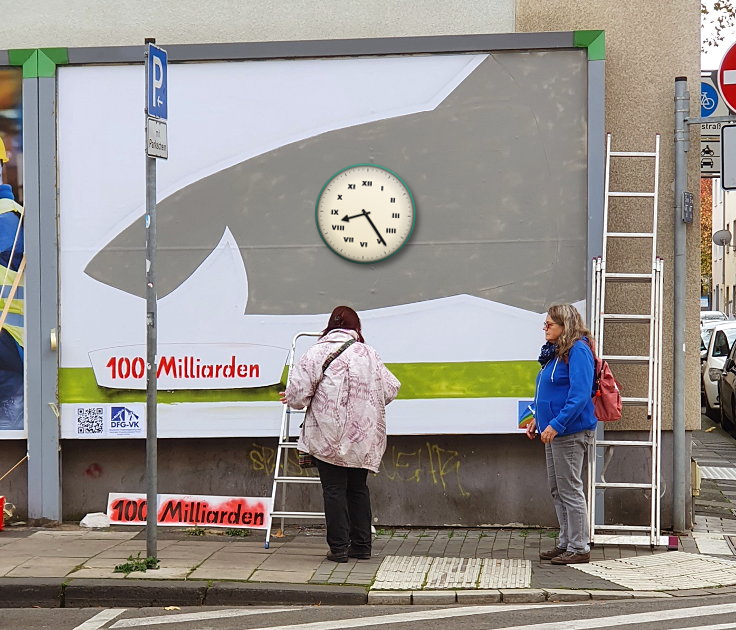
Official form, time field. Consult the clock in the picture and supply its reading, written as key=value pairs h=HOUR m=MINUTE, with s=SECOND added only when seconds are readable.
h=8 m=24
